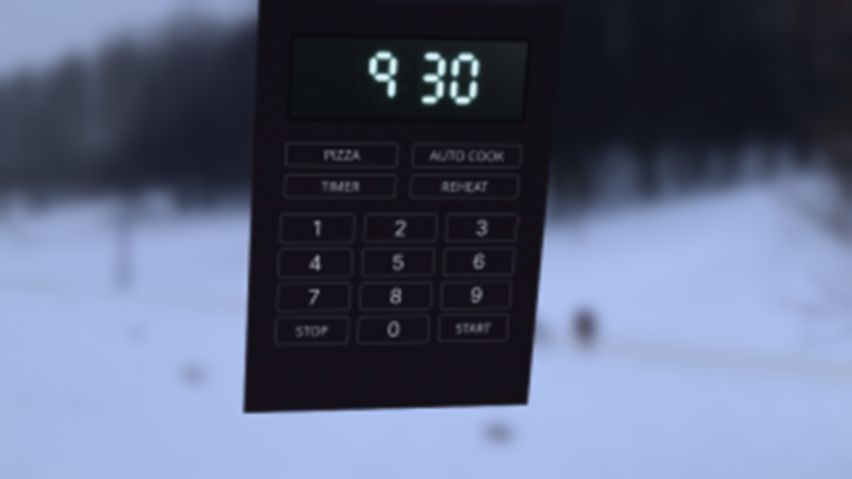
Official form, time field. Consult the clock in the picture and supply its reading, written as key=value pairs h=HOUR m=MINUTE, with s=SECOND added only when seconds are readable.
h=9 m=30
